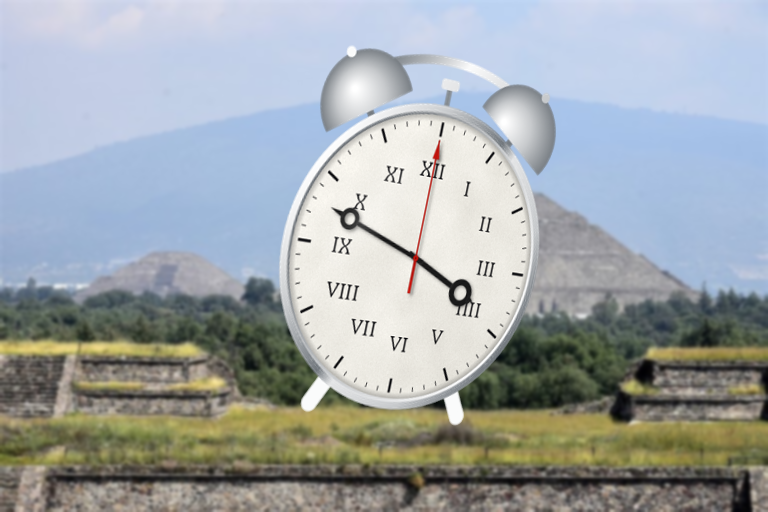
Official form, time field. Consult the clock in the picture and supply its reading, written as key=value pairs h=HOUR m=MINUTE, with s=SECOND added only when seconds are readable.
h=3 m=48 s=0
